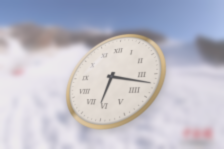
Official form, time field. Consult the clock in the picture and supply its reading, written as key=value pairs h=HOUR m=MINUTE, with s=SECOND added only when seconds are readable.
h=6 m=17
